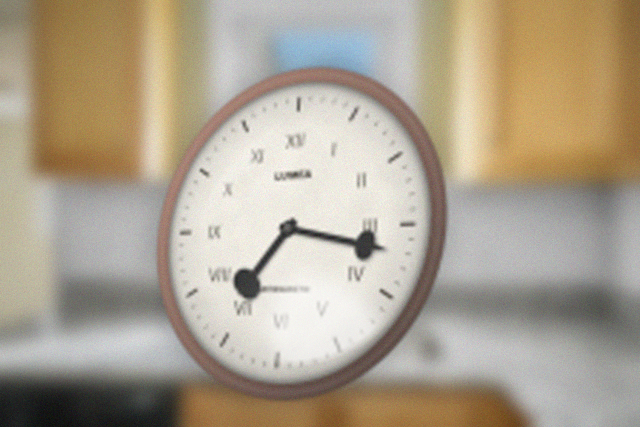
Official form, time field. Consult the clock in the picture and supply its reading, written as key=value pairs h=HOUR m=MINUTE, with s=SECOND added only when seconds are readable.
h=7 m=17
